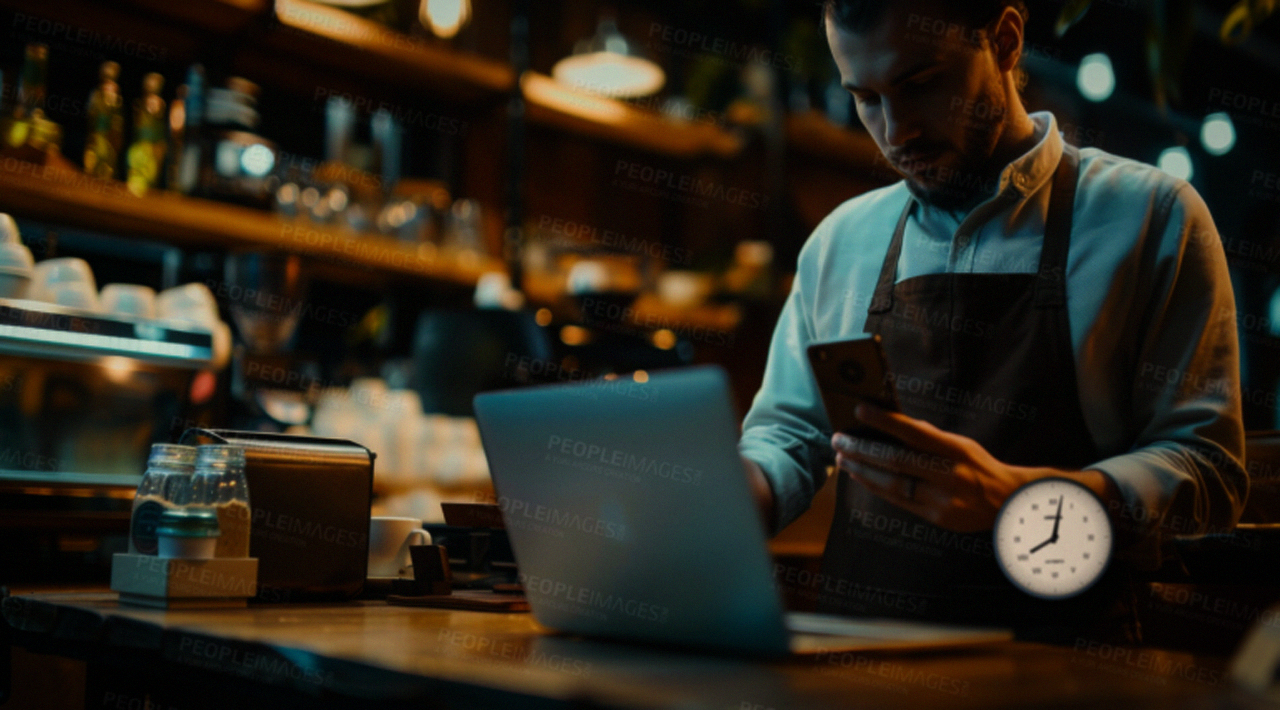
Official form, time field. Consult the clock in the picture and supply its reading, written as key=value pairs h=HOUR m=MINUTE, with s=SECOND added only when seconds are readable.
h=8 m=2
